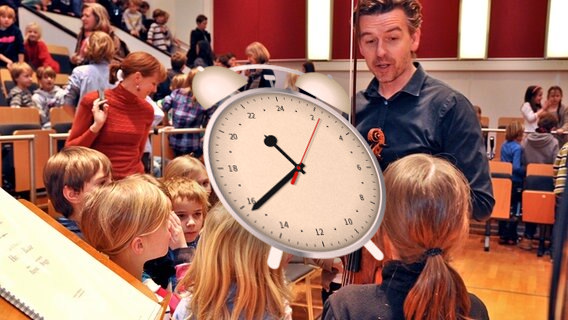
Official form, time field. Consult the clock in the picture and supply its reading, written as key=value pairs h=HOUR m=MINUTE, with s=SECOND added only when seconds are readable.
h=21 m=39 s=6
